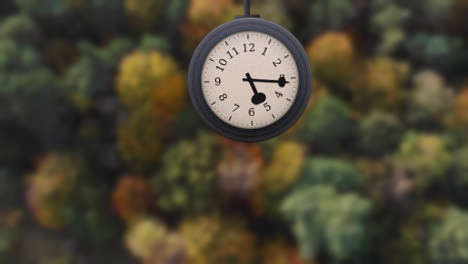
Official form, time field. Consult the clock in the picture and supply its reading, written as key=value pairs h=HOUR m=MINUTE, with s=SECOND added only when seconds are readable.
h=5 m=16
